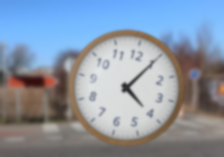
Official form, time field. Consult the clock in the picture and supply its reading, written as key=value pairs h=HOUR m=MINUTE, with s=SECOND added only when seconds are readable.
h=4 m=5
